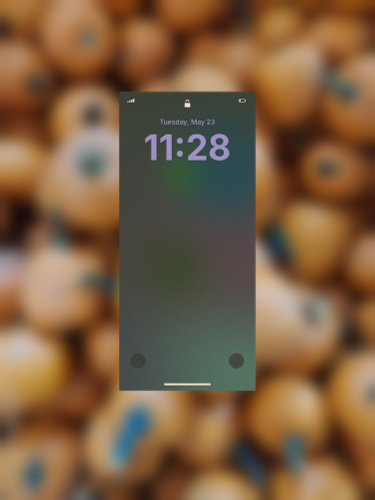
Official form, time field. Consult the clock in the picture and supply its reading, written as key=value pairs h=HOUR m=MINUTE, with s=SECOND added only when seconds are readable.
h=11 m=28
